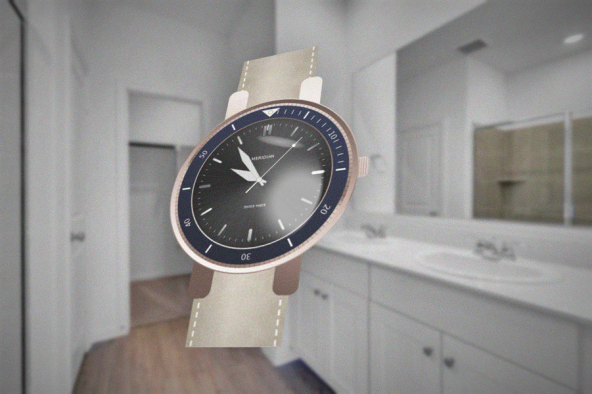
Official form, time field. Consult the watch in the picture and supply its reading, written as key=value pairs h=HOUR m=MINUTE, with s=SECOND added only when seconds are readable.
h=9 m=54 s=7
